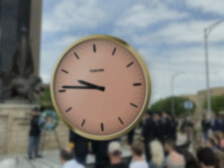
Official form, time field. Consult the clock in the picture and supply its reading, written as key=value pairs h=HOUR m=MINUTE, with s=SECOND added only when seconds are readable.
h=9 m=46
